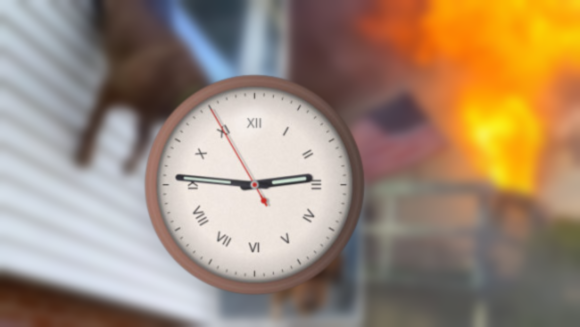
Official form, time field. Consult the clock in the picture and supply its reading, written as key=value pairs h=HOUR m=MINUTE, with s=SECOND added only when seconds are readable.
h=2 m=45 s=55
